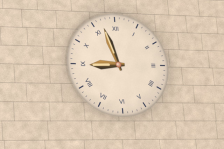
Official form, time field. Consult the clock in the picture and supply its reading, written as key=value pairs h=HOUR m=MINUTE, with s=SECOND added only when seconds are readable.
h=8 m=57
